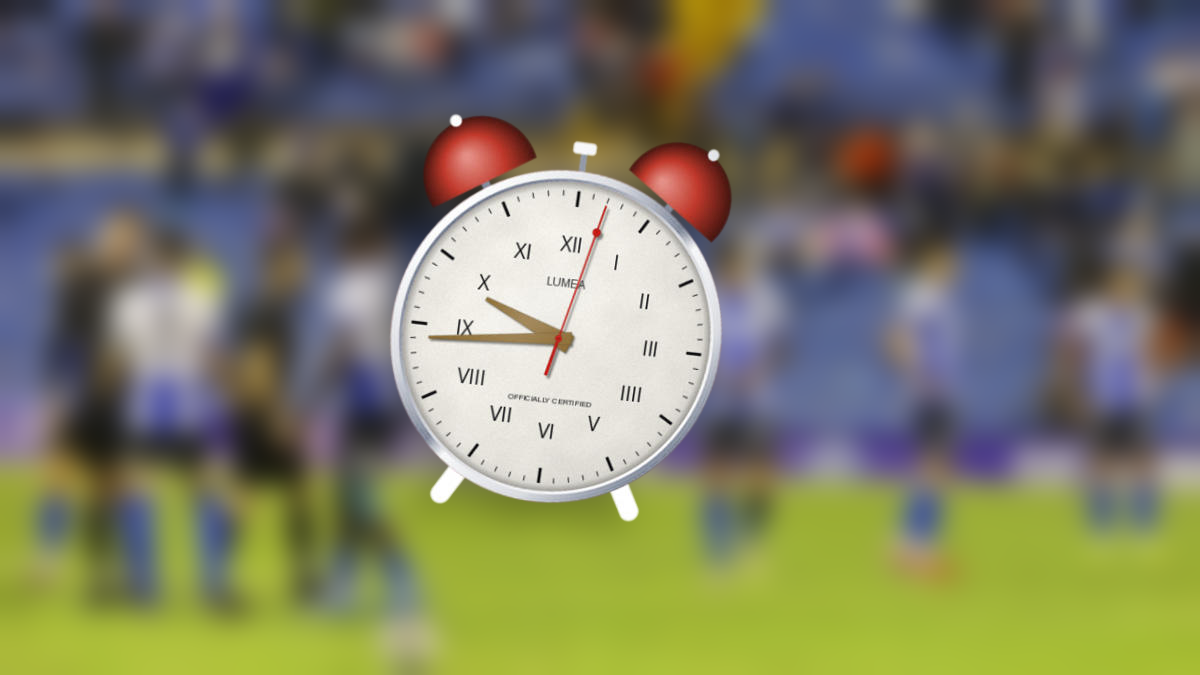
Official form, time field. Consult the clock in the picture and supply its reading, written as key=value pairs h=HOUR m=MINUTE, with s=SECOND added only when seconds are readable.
h=9 m=44 s=2
